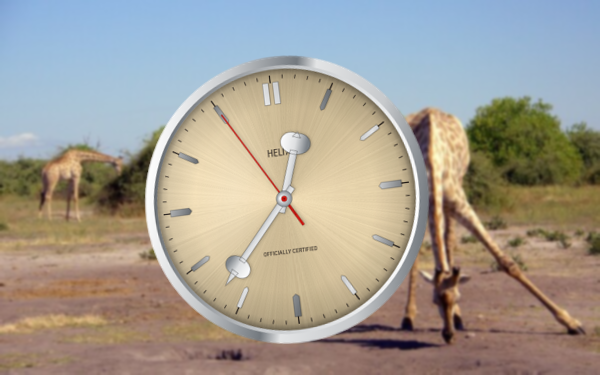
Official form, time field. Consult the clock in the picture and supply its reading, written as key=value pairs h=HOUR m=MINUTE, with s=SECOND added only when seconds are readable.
h=12 m=36 s=55
